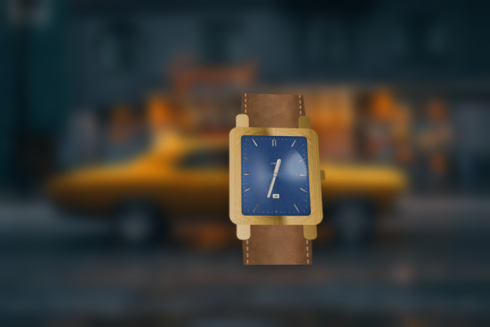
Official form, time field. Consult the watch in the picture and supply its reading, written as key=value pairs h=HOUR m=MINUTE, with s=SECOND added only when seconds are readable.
h=12 m=33
